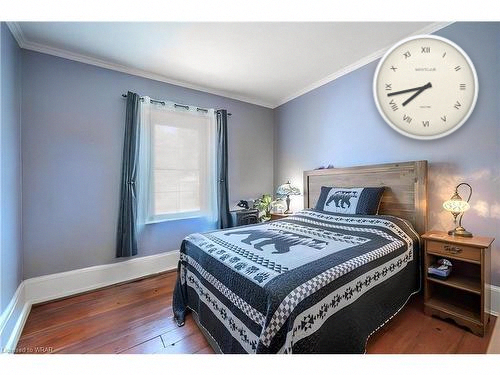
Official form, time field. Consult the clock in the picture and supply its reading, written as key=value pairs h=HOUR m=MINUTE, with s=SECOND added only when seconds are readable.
h=7 m=43
